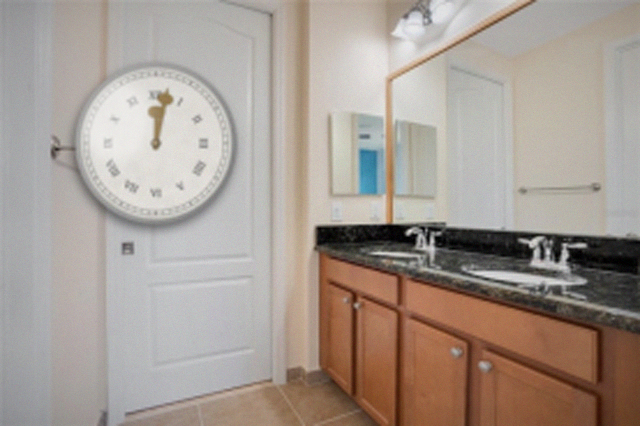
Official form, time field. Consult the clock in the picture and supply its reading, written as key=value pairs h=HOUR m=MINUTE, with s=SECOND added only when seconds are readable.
h=12 m=2
